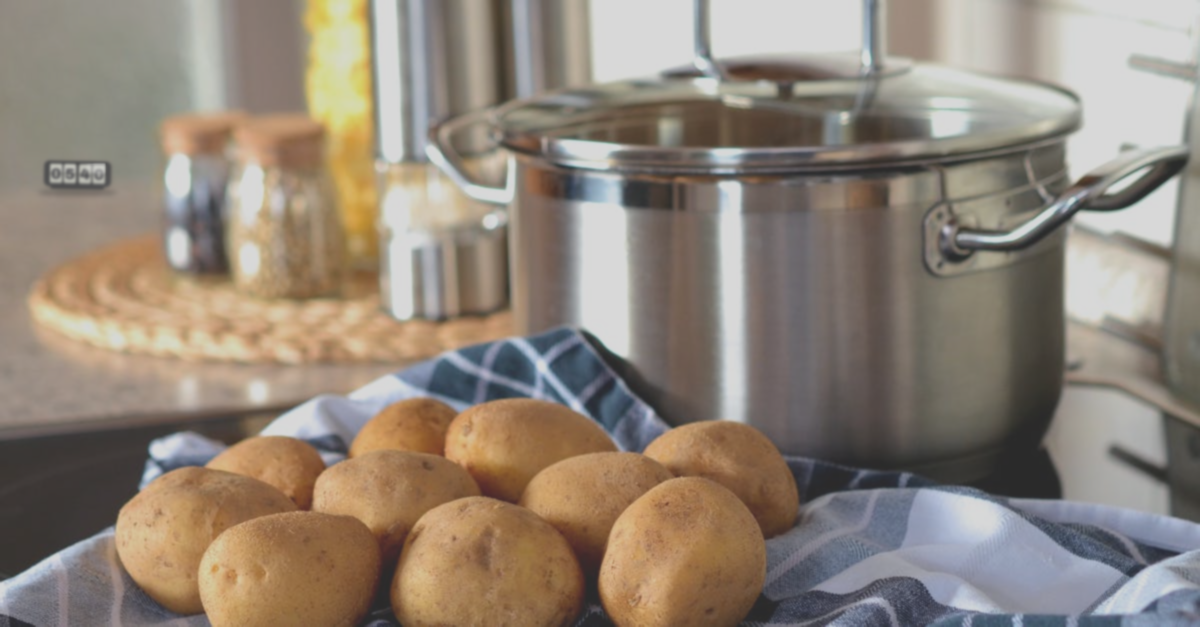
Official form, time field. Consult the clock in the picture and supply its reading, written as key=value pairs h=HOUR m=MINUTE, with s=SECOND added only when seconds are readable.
h=5 m=40
